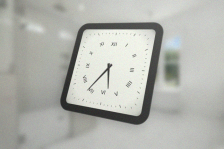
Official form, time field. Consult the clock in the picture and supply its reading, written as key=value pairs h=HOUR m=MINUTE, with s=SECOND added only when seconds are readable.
h=5 m=36
